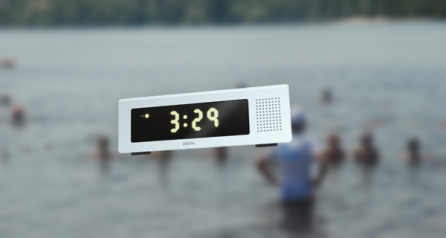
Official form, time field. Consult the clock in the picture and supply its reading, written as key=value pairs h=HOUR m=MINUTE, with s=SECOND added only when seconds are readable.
h=3 m=29
